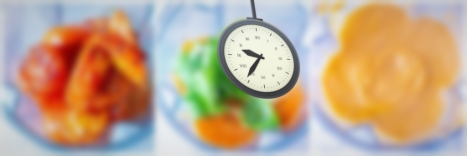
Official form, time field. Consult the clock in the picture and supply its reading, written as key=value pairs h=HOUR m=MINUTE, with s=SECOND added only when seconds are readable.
h=9 m=36
